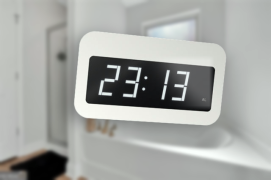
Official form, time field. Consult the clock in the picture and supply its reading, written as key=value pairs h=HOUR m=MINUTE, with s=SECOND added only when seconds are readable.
h=23 m=13
